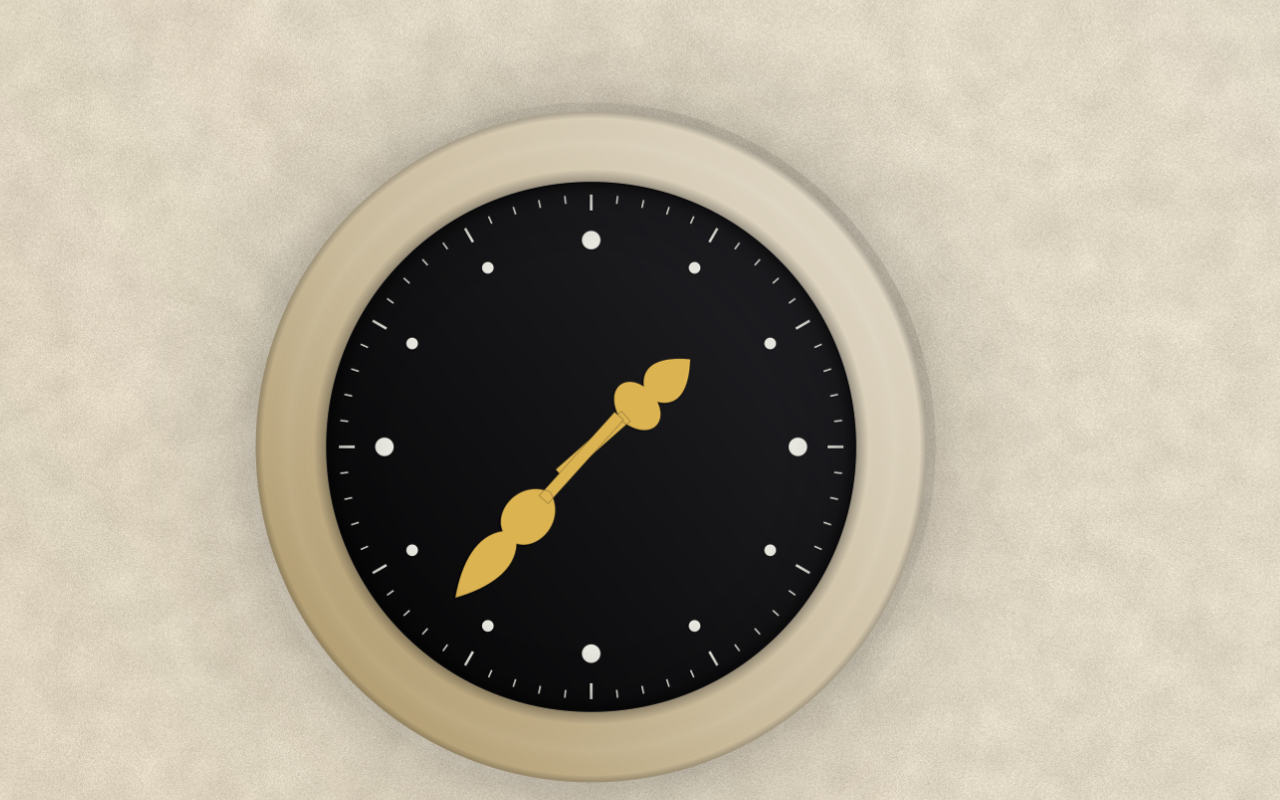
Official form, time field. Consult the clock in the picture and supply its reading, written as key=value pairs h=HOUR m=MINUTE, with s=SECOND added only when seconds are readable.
h=1 m=37
